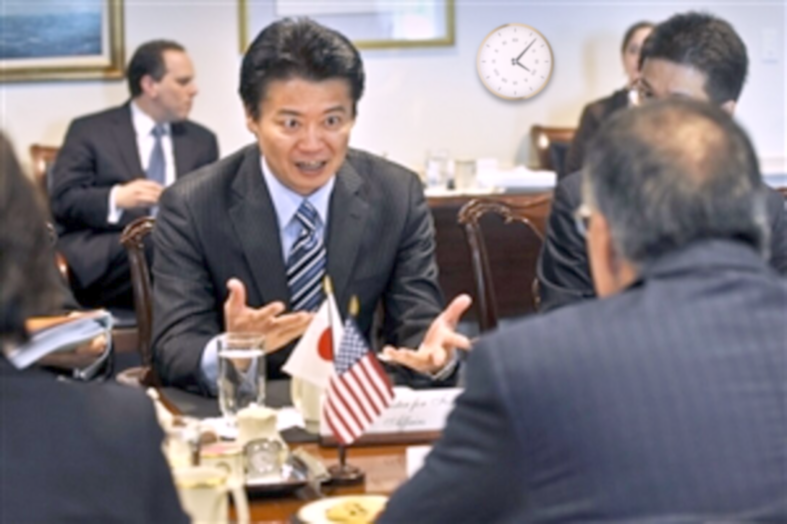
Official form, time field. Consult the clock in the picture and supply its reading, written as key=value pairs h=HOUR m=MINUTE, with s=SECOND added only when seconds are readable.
h=4 m=7
